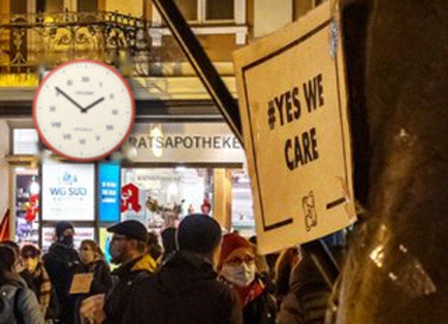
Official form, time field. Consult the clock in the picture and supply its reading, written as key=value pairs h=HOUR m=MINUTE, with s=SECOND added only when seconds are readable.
h=1 m=51
